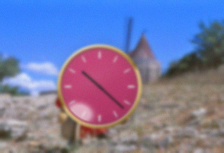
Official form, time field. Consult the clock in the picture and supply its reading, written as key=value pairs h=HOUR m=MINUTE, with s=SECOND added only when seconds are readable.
h=10 m=22
